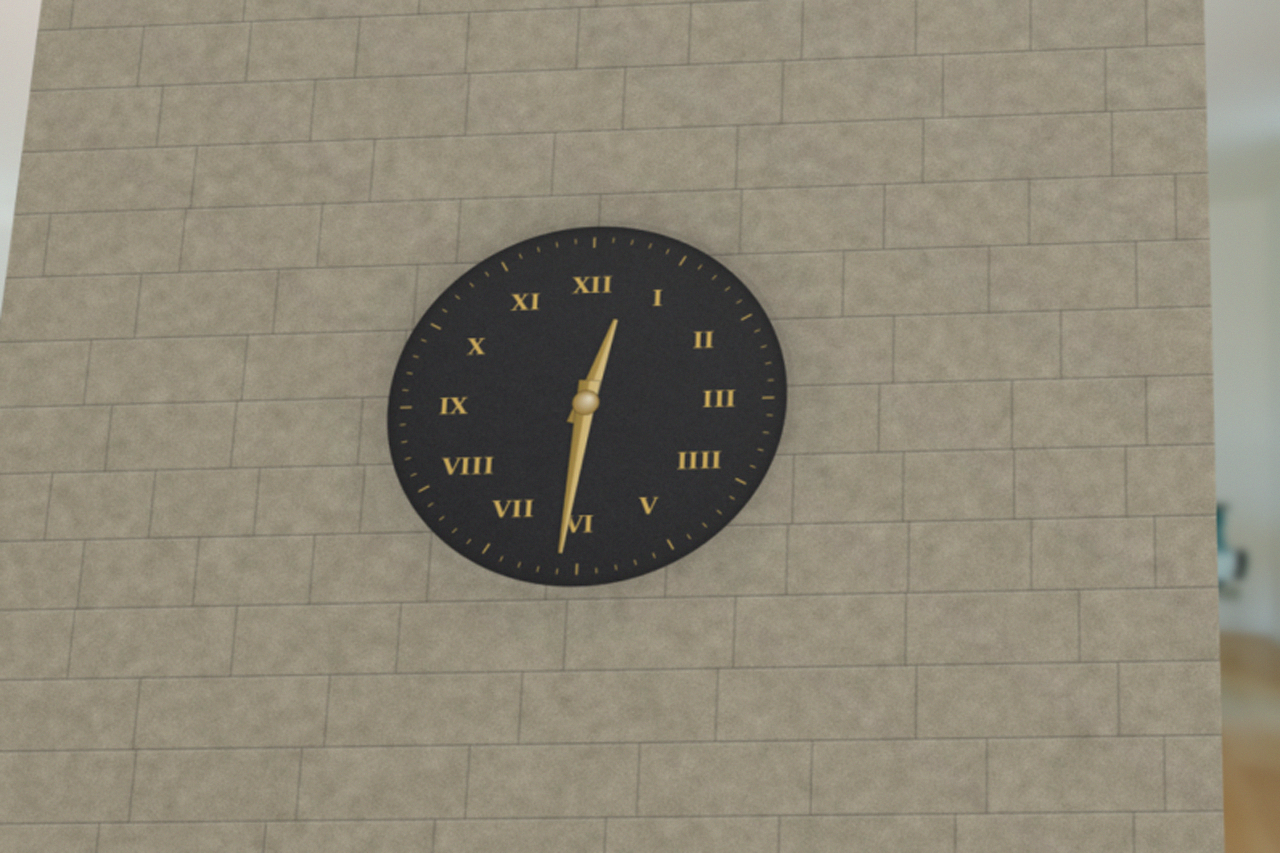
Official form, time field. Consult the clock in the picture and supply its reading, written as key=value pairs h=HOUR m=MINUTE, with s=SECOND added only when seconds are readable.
h=12 m=31
